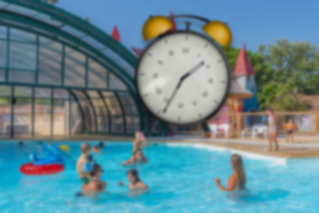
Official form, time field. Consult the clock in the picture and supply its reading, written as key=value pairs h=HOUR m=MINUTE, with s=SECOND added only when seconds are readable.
h=1 m=34
